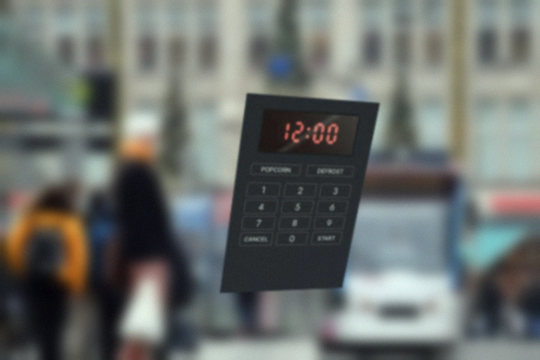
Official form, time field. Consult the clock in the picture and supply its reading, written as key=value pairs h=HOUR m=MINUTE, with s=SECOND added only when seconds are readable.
h=12 m=0
